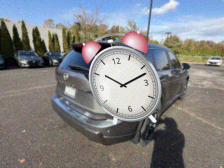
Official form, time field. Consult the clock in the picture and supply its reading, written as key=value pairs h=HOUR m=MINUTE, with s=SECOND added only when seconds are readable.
h=10 m=12
